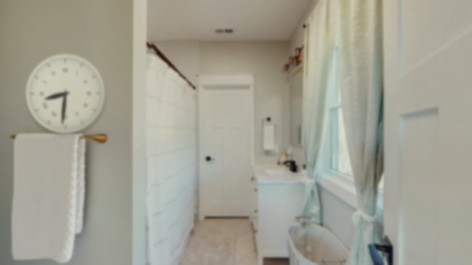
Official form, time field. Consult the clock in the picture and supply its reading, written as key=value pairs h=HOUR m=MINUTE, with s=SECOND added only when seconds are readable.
h=8 m=31
